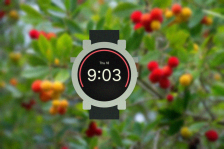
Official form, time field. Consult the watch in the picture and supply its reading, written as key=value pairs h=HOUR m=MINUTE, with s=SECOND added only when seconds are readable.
h=9 m=3
